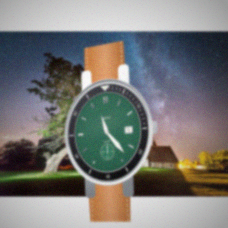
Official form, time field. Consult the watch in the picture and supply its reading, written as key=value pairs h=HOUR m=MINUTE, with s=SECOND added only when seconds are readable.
h=11 m=23
